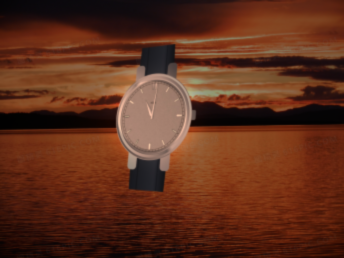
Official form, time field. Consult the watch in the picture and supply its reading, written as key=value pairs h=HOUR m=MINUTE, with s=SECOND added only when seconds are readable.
h=11 m=1
